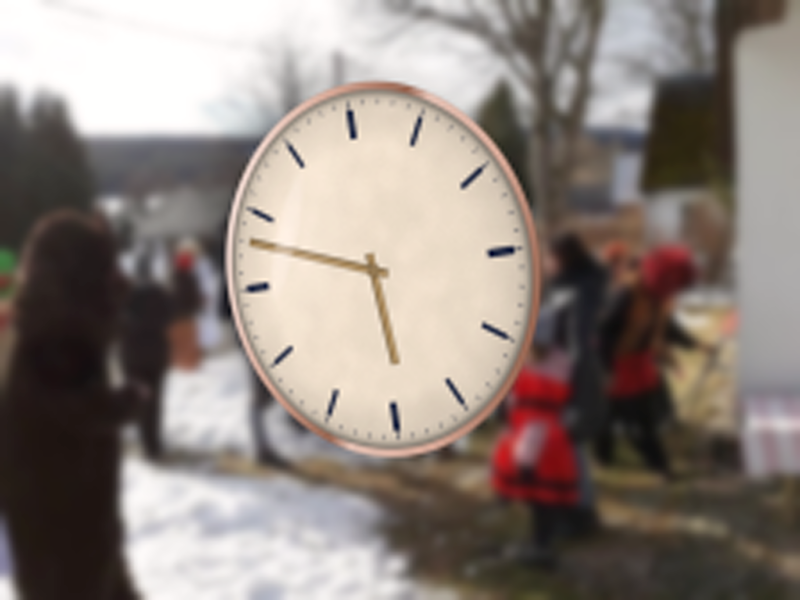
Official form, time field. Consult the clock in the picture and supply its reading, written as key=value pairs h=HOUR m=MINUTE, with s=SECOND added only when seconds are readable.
h=5 m=48
